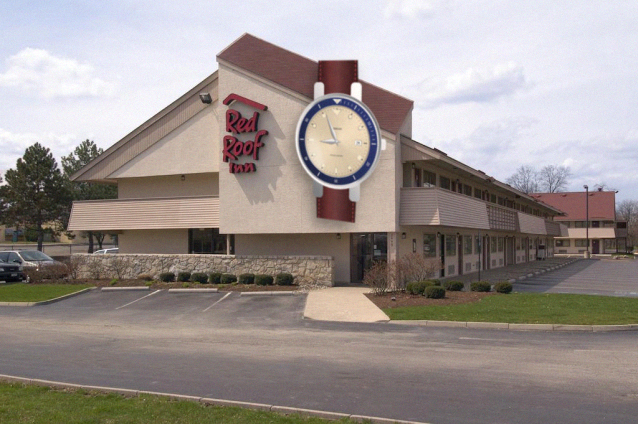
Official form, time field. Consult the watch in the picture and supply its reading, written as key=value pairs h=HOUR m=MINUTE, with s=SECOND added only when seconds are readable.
h=8 m=56
